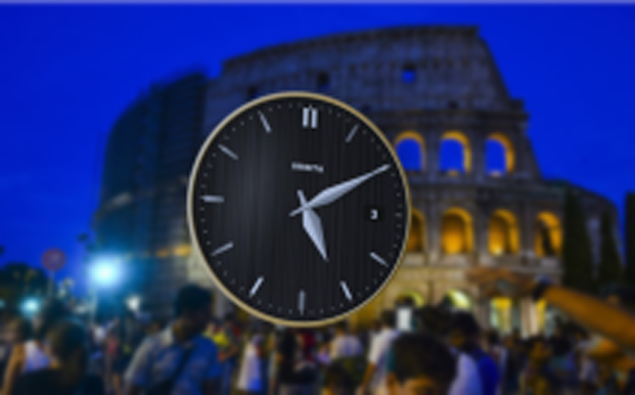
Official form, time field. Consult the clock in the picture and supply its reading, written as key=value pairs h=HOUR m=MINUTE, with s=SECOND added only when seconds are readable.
h=5 m=10
